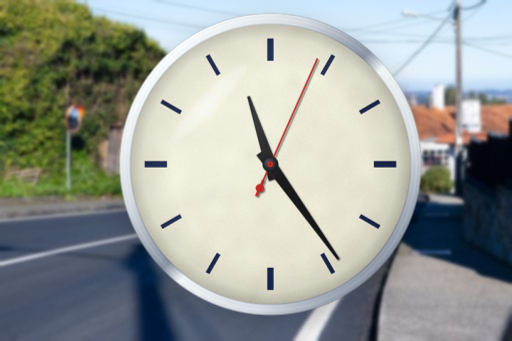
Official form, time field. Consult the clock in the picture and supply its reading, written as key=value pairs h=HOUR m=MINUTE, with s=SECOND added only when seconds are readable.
h=11 m=24 s=4
